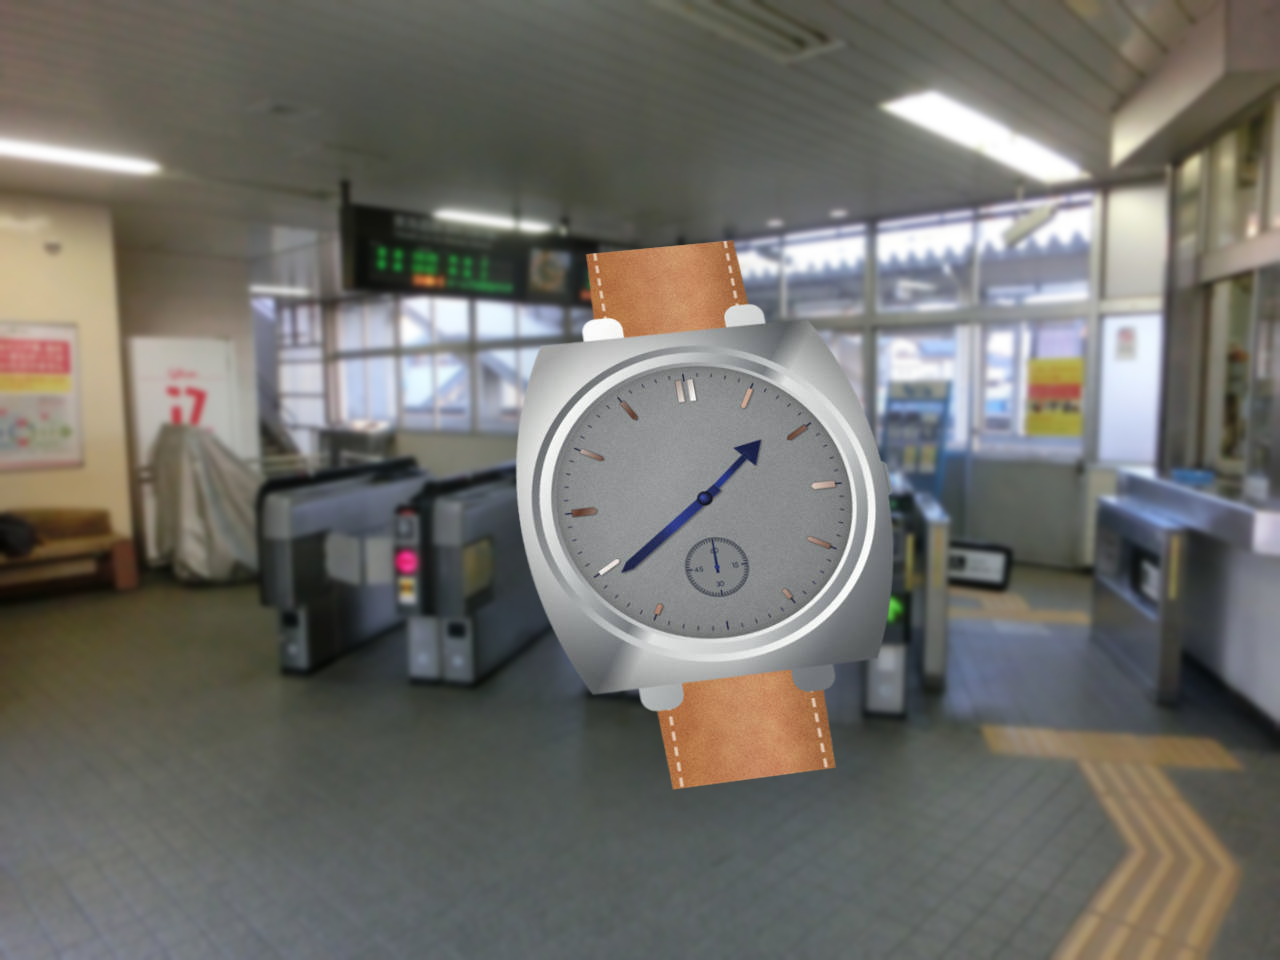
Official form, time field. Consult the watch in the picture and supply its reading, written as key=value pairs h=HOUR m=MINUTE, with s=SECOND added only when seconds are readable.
h=1 m=39
